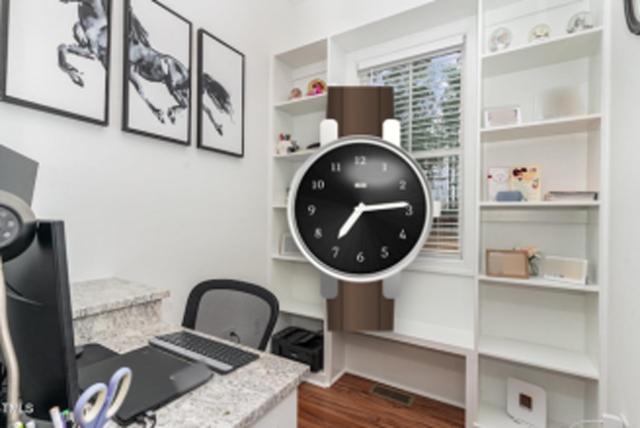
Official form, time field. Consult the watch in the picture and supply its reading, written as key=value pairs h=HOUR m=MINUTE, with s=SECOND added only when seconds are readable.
h=7 m=14
